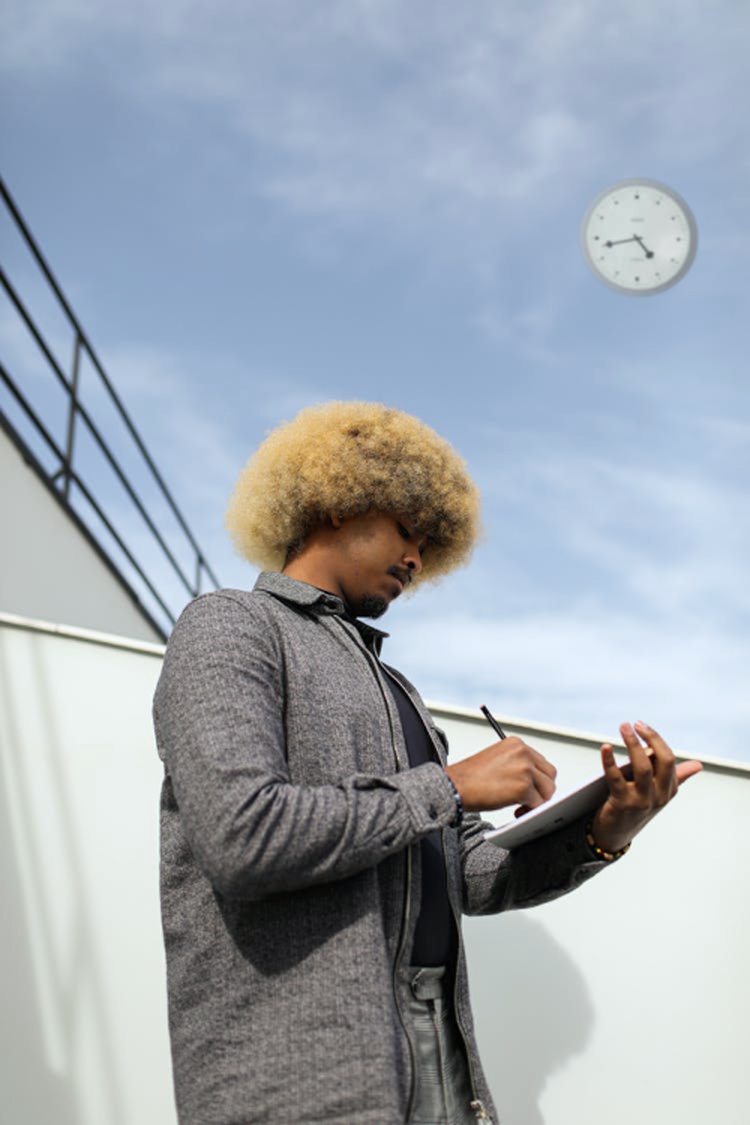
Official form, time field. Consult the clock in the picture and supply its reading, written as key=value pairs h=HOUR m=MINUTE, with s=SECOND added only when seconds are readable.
h=4 m=43
